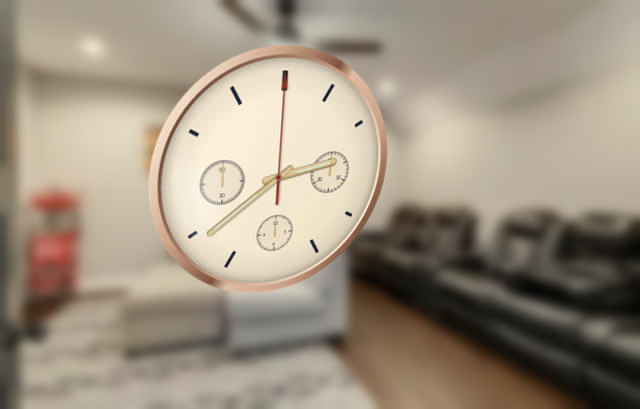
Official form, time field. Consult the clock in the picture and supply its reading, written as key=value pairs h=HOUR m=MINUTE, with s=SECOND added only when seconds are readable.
h=2 m=39
